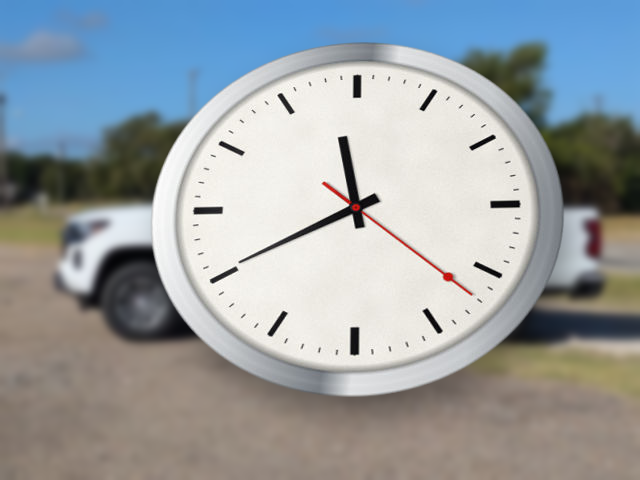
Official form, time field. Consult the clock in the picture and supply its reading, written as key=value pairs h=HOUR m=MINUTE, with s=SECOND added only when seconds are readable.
h=11 m=40 s=22
